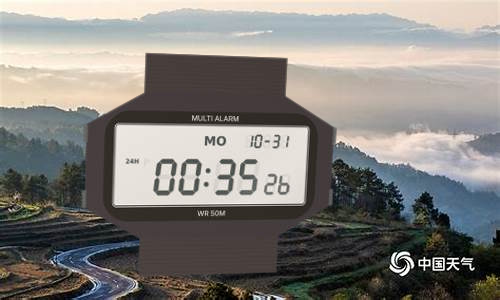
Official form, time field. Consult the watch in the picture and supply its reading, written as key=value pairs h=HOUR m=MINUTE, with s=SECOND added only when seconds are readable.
h=0 m=35 s=26
